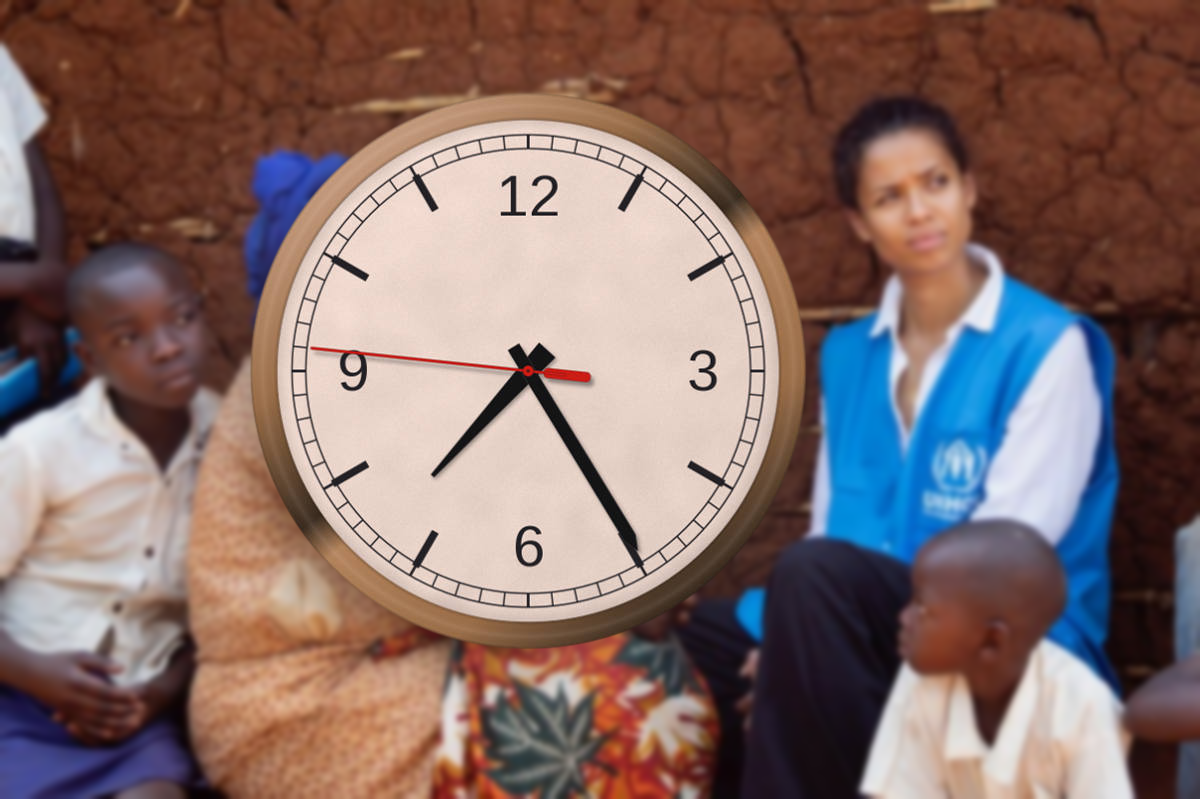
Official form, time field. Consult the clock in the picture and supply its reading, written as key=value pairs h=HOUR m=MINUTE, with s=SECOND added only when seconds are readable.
h=7 m=24 s=46
